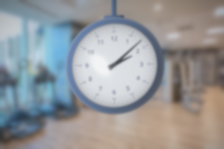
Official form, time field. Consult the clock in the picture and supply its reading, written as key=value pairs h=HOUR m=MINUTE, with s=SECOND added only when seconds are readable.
h=2 m=8
